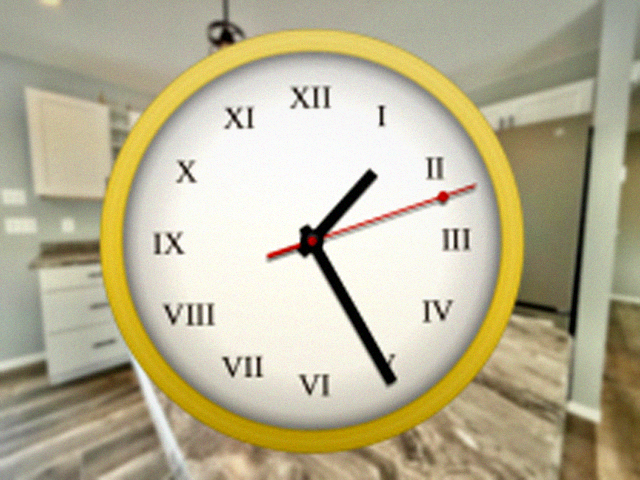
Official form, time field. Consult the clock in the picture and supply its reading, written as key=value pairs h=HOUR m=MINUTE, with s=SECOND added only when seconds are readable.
h=1 m=25 s=12
